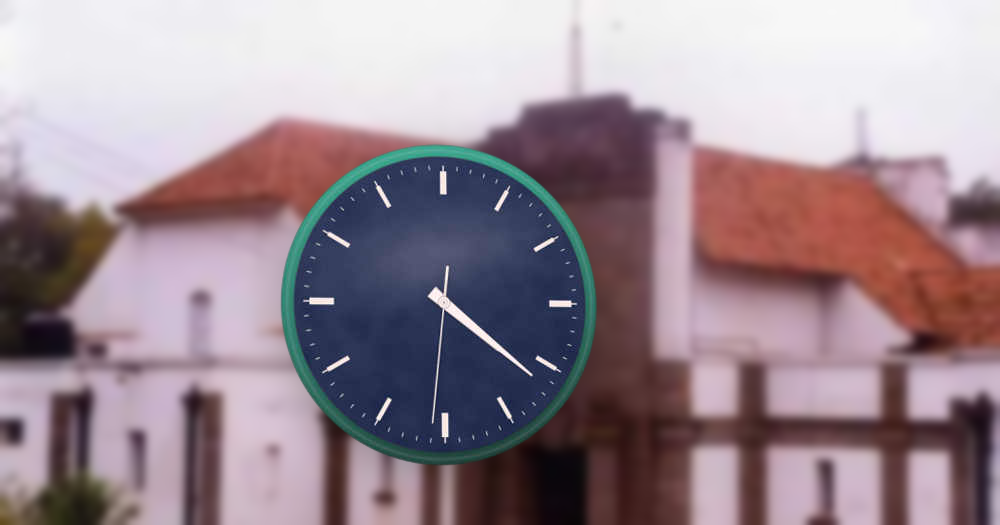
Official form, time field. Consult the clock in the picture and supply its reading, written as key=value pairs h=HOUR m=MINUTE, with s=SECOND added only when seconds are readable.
h=4 m=21 s=31
